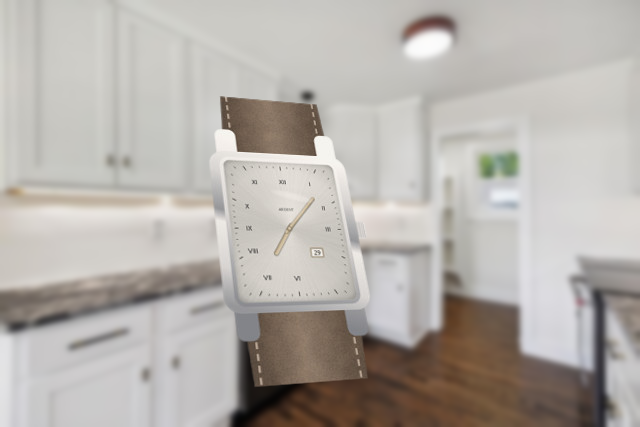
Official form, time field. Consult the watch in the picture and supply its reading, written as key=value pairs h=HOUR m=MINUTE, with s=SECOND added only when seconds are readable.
h=7 m=7
